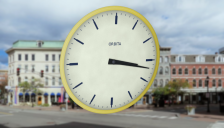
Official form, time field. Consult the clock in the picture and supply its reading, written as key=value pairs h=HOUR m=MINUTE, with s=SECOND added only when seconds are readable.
h=3 m=17
